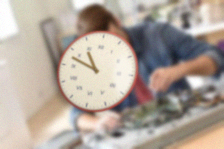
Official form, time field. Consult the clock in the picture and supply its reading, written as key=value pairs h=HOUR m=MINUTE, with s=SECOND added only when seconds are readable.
h=10 m=48
